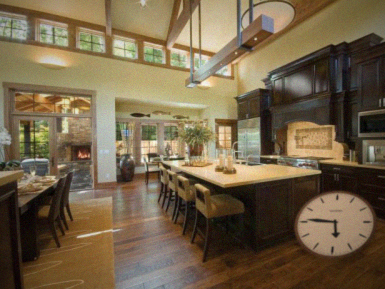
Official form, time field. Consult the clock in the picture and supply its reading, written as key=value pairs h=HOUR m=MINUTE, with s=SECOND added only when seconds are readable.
h=5 m=46
